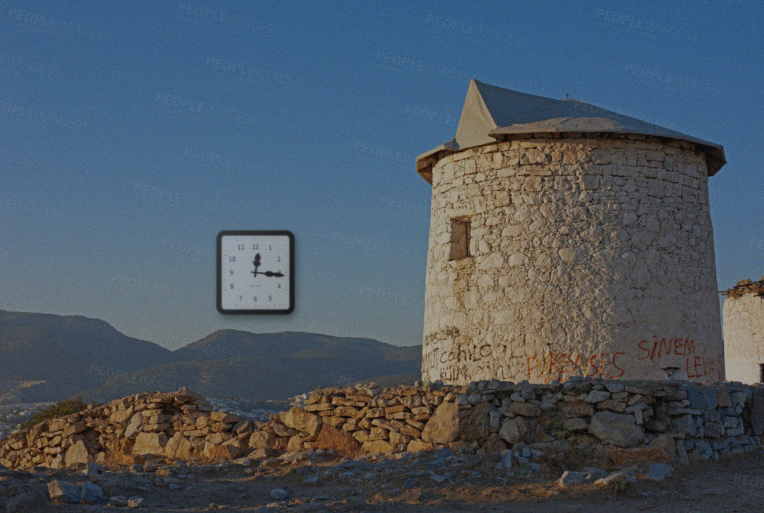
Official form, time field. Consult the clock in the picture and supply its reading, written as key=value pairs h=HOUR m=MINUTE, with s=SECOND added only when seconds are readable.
h=12 m=16
